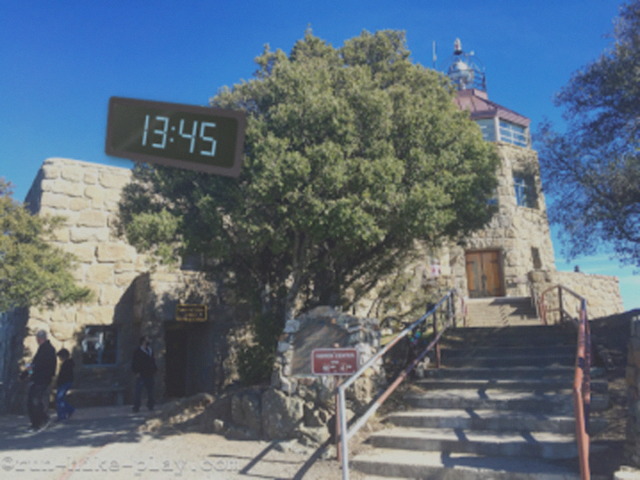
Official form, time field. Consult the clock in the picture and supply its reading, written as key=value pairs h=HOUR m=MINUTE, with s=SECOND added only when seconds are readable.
h=13 m=45
